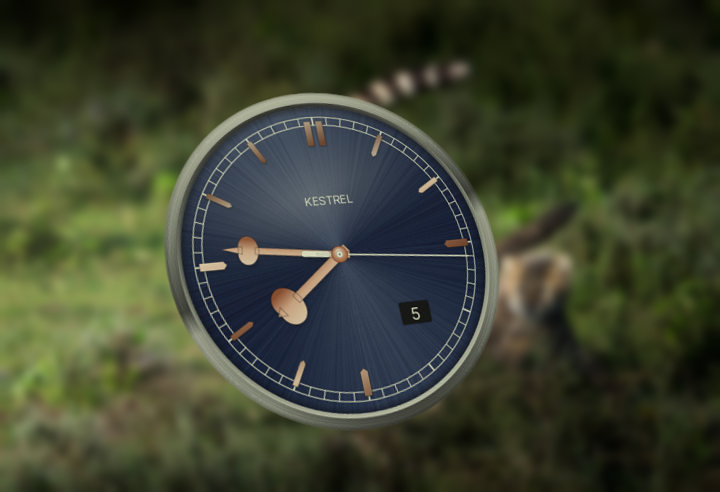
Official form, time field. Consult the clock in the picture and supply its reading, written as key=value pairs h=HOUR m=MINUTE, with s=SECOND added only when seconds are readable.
h=7 m=46 s=16
